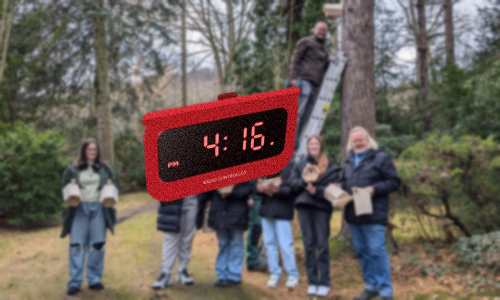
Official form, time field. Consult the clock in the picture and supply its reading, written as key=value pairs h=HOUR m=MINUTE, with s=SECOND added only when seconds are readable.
h=4 m=16
